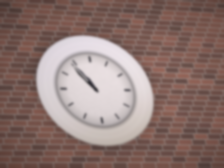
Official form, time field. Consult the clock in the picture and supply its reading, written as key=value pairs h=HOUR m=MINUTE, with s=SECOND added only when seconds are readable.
h=10 m=54
